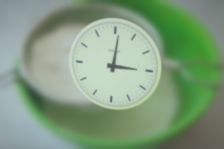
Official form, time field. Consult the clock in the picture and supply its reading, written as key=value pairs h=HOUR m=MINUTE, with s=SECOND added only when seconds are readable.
h=3 m=1
